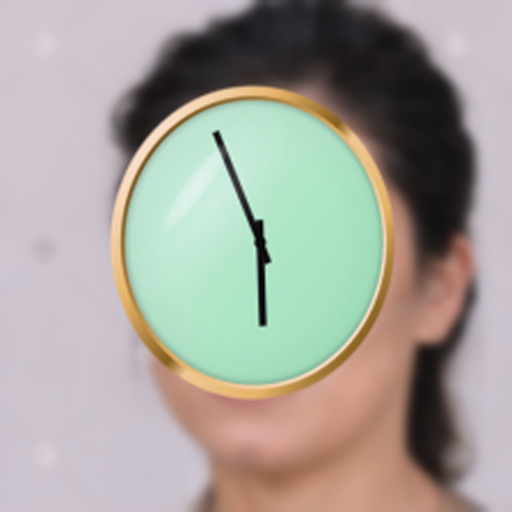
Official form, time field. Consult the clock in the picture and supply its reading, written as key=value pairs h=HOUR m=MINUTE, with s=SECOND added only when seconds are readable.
h=5 m=56
